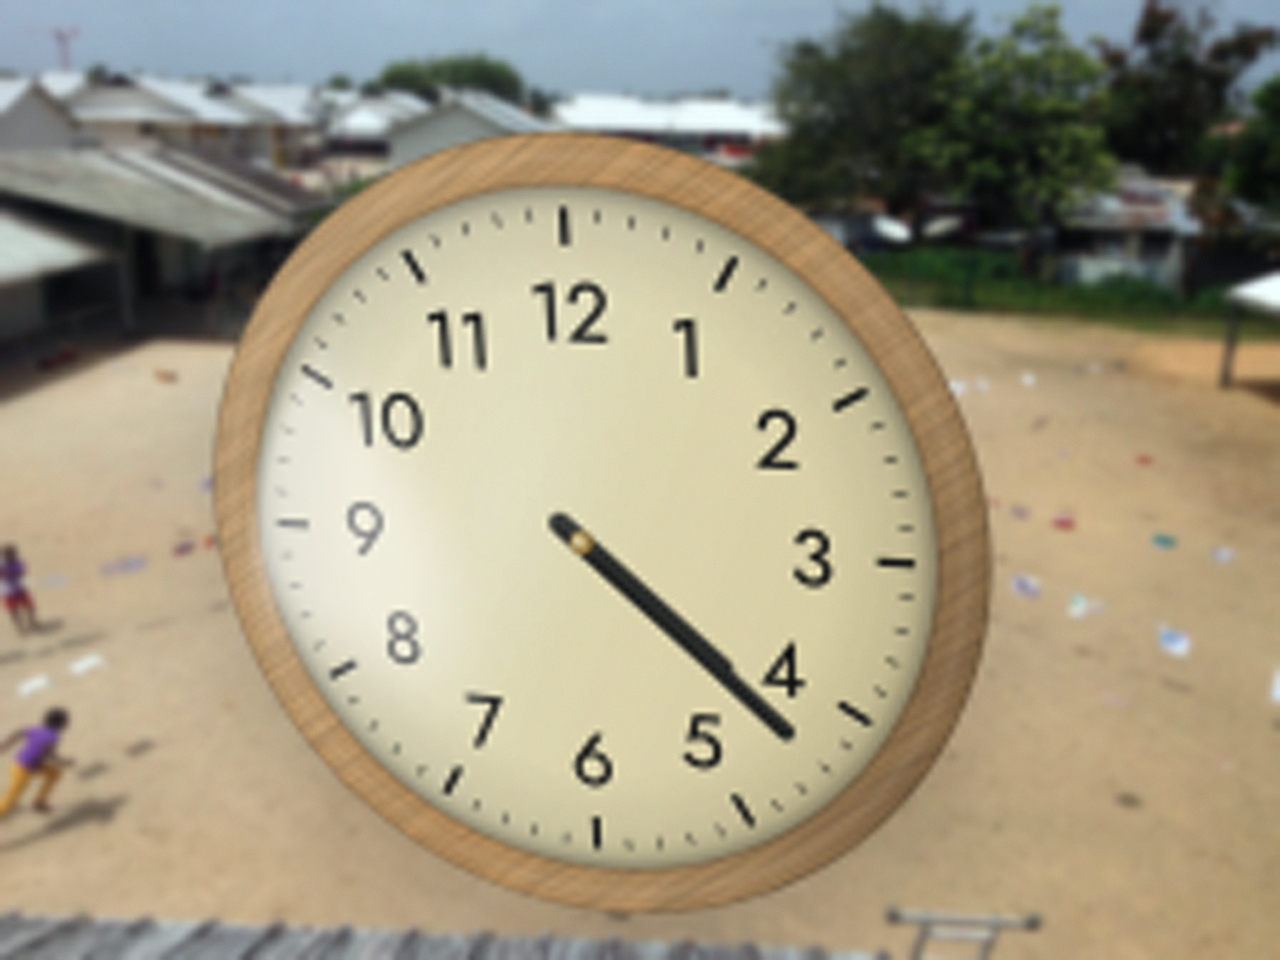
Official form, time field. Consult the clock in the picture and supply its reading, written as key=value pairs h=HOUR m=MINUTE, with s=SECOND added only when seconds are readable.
h=4 m=22
